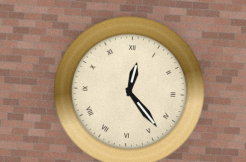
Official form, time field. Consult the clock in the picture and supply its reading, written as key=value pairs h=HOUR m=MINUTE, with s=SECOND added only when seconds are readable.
h=12 m=23
